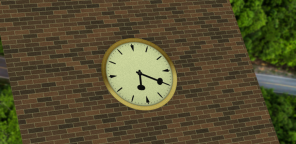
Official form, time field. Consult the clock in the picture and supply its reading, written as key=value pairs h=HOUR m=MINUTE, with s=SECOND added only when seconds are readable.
h=6 m=20
